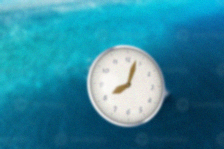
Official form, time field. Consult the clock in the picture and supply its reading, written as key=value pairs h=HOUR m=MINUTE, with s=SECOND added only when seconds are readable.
h=8 m=3
